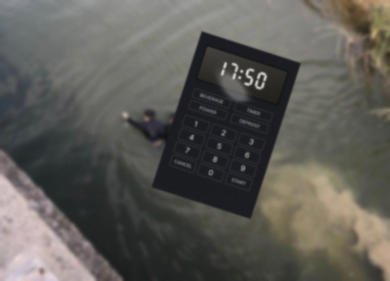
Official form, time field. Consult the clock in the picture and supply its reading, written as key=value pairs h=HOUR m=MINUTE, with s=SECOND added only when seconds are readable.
h=17 m=50
